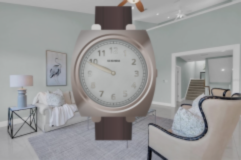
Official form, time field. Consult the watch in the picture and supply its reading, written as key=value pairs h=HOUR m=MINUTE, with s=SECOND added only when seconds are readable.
h=9 m=49
